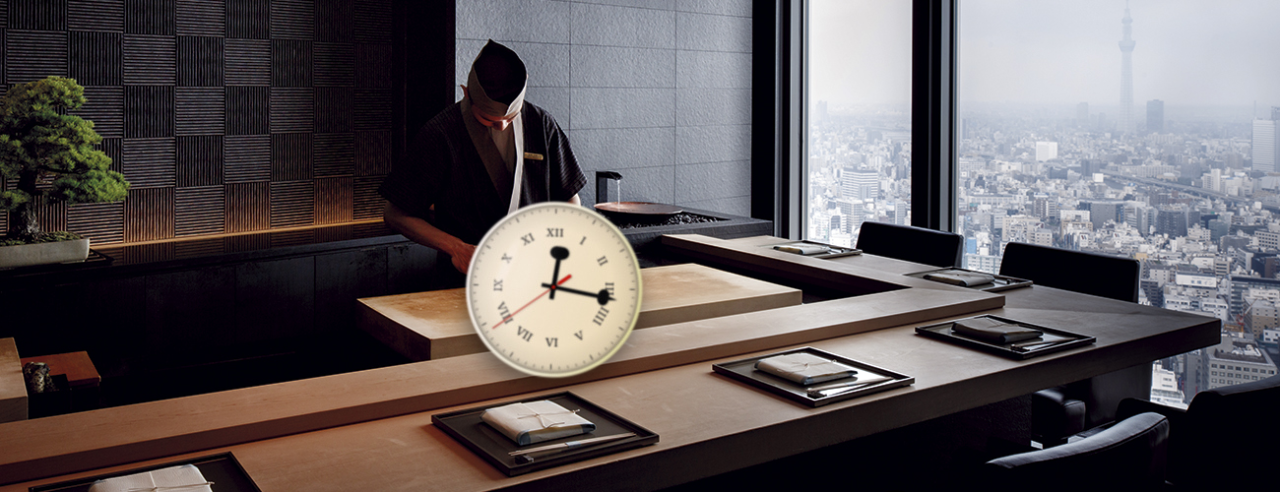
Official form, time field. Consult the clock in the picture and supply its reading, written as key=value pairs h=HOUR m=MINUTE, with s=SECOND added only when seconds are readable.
h=12 m=16 s=39
